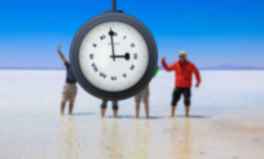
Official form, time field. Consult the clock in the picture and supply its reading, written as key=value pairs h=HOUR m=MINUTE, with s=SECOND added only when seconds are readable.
h=2 m=59
